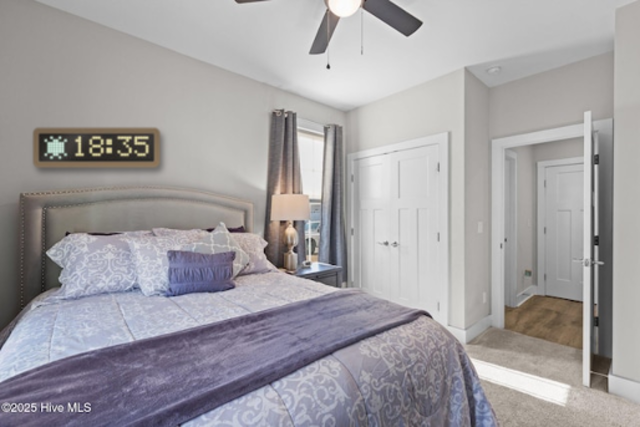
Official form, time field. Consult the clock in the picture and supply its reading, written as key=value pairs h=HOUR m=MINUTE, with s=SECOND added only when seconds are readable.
h=18 m=35
